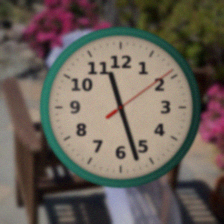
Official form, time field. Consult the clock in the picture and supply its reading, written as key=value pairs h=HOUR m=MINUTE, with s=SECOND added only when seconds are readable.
h=11 m=27 s=9
